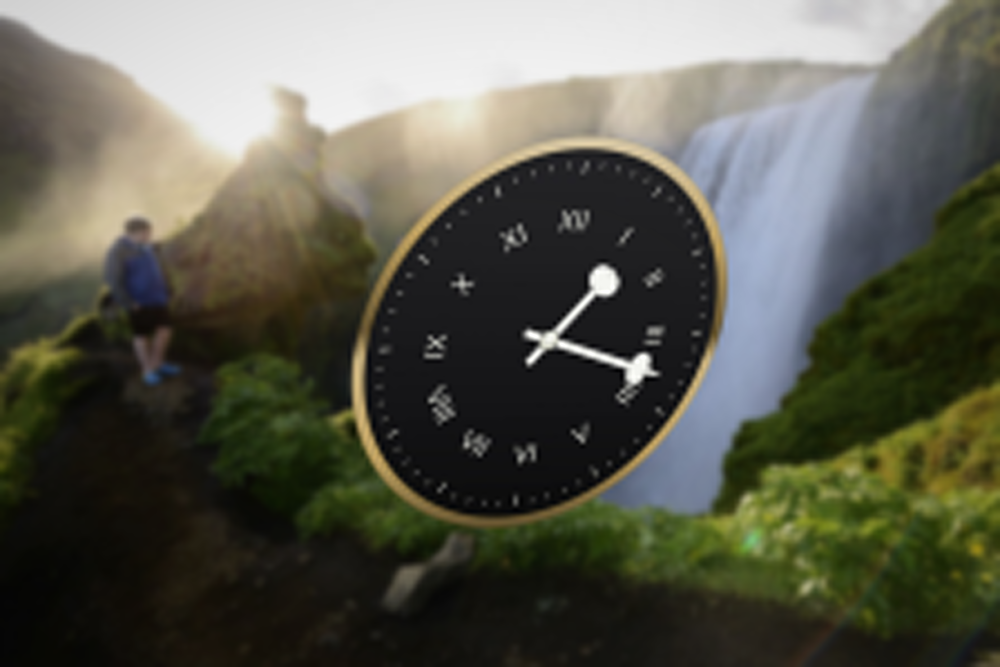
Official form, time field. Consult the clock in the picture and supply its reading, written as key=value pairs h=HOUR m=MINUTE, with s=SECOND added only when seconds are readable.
h=1 m=18
